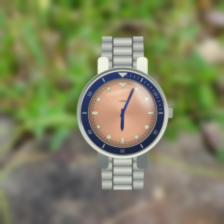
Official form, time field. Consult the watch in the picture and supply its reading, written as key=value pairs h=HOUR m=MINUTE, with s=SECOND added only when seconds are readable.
h=6 m=4
